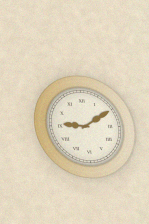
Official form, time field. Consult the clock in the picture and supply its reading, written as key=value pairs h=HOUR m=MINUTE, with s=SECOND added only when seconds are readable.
h=9 m=10
